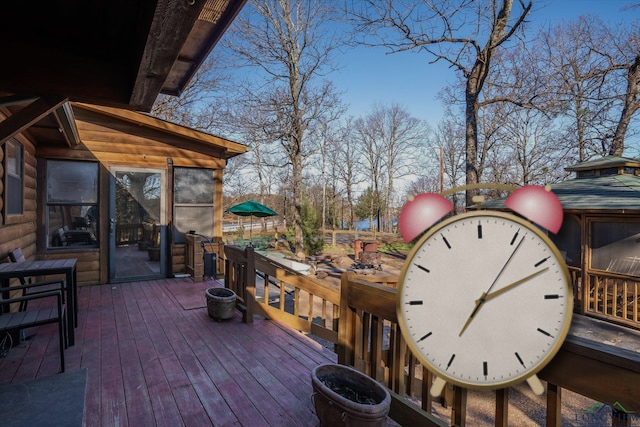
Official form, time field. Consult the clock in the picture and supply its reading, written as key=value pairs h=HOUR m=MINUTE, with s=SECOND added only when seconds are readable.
h=7 m=11 s=6
